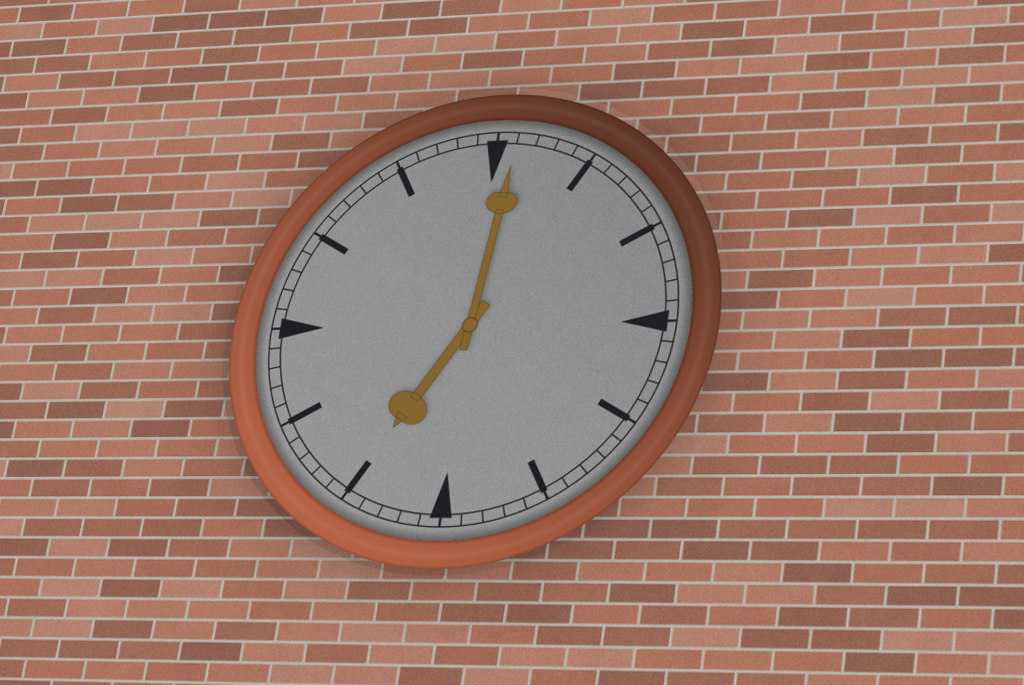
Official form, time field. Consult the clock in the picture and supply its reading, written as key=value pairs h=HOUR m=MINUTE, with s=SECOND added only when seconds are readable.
h=7 m=1
